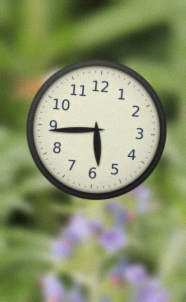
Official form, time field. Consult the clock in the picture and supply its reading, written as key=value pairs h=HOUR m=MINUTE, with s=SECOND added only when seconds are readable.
h=5 m=44
